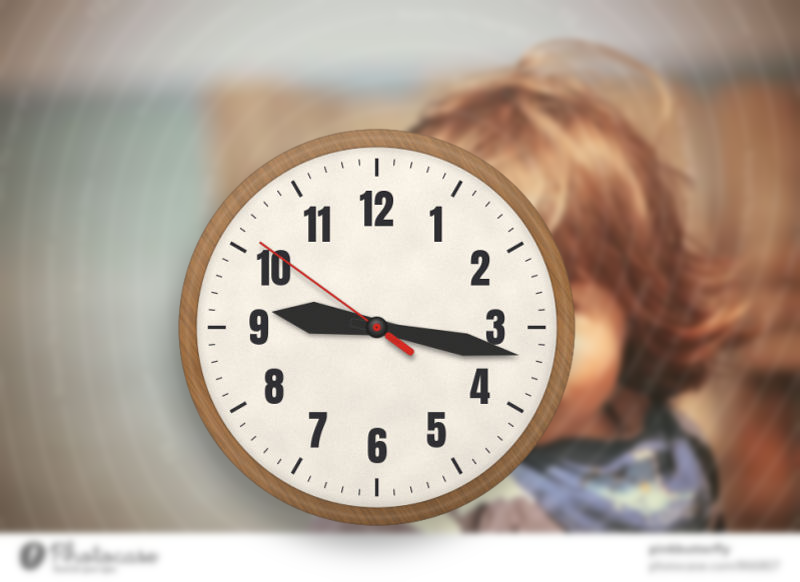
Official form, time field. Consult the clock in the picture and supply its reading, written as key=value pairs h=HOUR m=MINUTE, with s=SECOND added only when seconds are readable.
h=9 m=16 s=51
